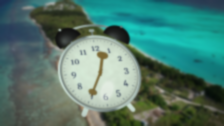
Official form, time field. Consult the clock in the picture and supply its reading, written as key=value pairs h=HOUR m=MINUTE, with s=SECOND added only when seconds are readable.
h=12 m=35
